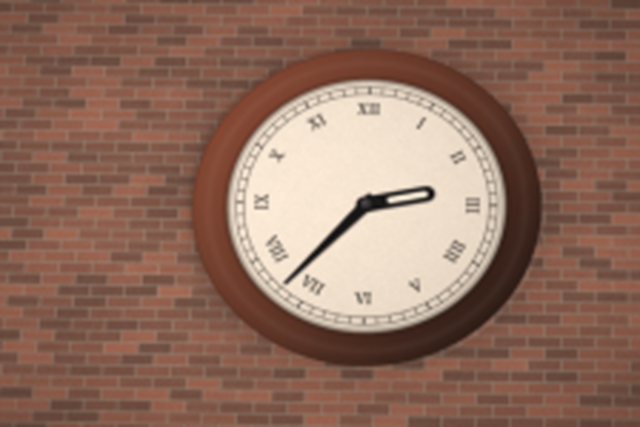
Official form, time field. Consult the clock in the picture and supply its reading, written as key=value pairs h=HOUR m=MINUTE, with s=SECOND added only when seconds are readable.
h=2 m=37
